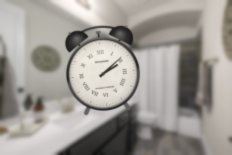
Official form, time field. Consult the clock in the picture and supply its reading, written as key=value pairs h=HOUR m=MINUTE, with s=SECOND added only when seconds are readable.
h=2 m=9
